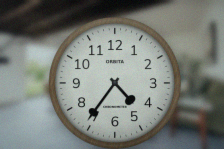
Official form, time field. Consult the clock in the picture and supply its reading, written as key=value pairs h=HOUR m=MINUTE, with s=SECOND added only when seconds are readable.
h=4 m=36
